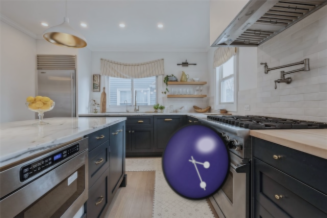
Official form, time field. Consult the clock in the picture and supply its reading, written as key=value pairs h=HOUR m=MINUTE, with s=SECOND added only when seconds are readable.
h=3 m=26
